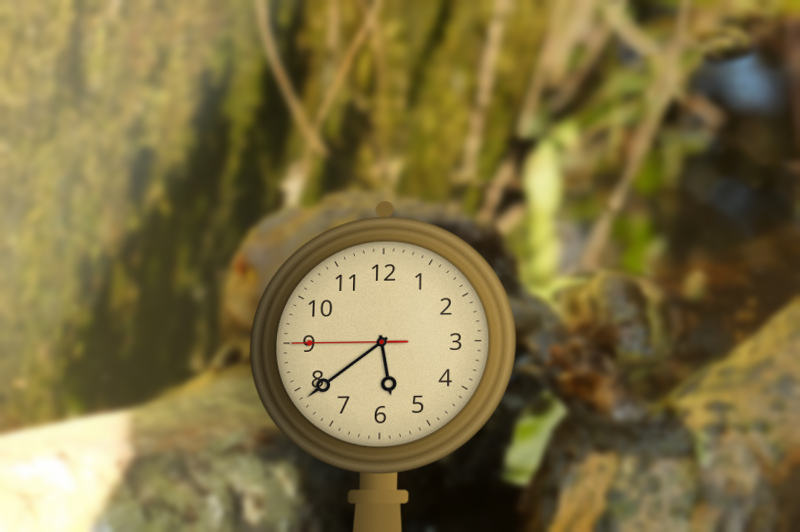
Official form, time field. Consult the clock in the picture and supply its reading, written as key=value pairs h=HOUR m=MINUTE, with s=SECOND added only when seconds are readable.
h=5 m=38 s=45
